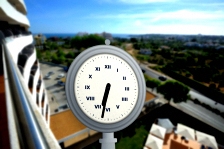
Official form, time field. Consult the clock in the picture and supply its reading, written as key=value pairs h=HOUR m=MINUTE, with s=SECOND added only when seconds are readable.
h=6 m=32
